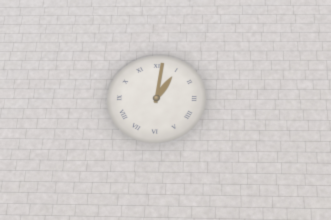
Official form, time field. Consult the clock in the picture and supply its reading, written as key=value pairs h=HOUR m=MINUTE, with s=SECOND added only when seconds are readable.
h=1 m=1
